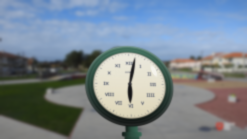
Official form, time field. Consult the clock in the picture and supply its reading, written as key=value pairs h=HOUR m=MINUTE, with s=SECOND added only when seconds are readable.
h=6 m=2
